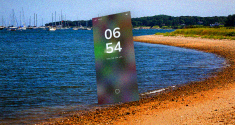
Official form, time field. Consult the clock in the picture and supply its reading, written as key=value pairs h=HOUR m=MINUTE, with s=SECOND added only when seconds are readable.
h=6 m=54
